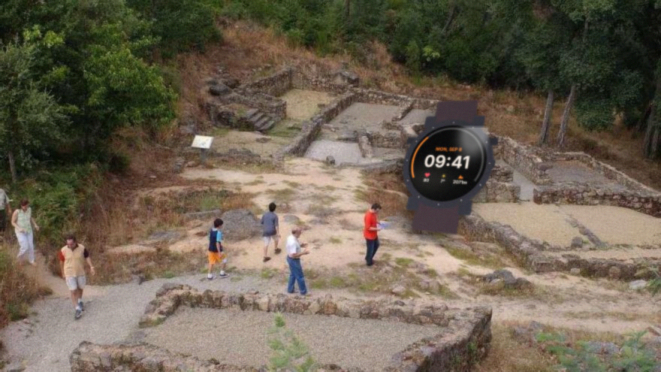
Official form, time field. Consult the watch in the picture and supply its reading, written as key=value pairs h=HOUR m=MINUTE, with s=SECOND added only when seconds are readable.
h=9 m=41
